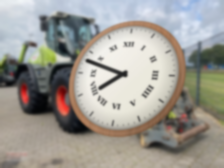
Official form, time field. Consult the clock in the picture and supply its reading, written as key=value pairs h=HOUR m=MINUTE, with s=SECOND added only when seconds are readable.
h=7 m=48
